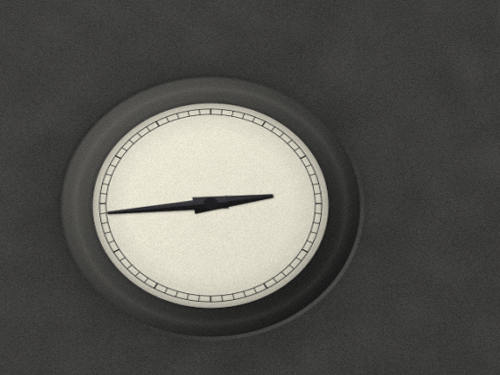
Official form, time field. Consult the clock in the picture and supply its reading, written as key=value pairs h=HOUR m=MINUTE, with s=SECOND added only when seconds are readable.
h=2 m=44
